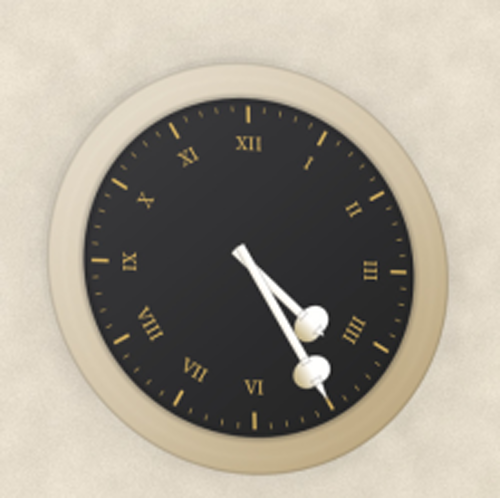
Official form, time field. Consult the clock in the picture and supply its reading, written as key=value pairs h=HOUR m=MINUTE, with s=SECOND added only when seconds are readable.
h=4 m=25
